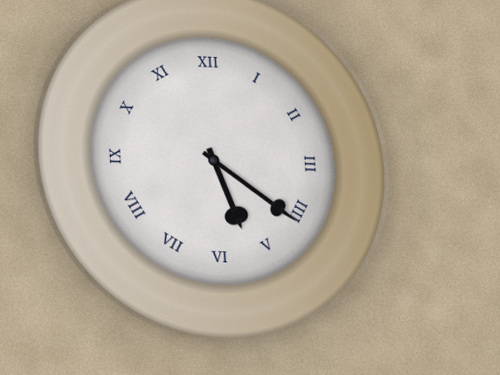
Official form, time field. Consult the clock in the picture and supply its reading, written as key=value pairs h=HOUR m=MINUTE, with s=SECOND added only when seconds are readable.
h=5 m=21
